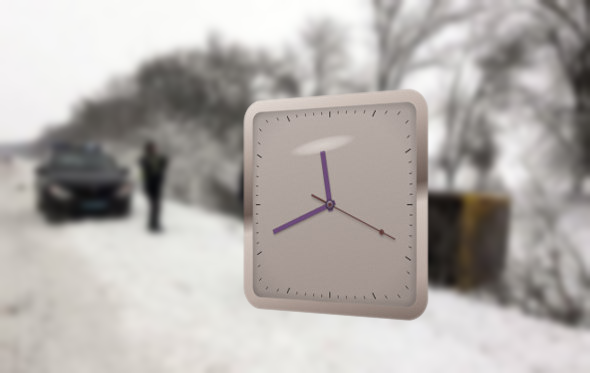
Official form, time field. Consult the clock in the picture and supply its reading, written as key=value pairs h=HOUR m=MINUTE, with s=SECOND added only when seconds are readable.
h=11 m=41 s=19
